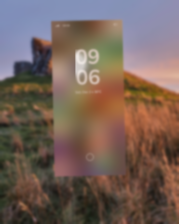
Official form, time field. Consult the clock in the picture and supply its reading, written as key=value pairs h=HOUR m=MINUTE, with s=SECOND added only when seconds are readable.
h=9 m=6
